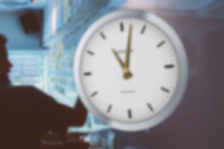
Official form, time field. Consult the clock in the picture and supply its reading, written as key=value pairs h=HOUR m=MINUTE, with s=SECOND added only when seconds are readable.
h=11 m=2
